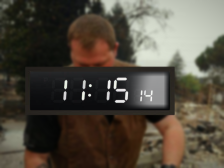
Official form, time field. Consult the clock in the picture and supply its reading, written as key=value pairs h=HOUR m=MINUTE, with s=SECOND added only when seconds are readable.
h=11 m=15 s=14
